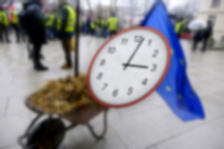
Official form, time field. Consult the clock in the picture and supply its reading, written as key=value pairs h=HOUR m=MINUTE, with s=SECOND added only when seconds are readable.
h=3 m=2
